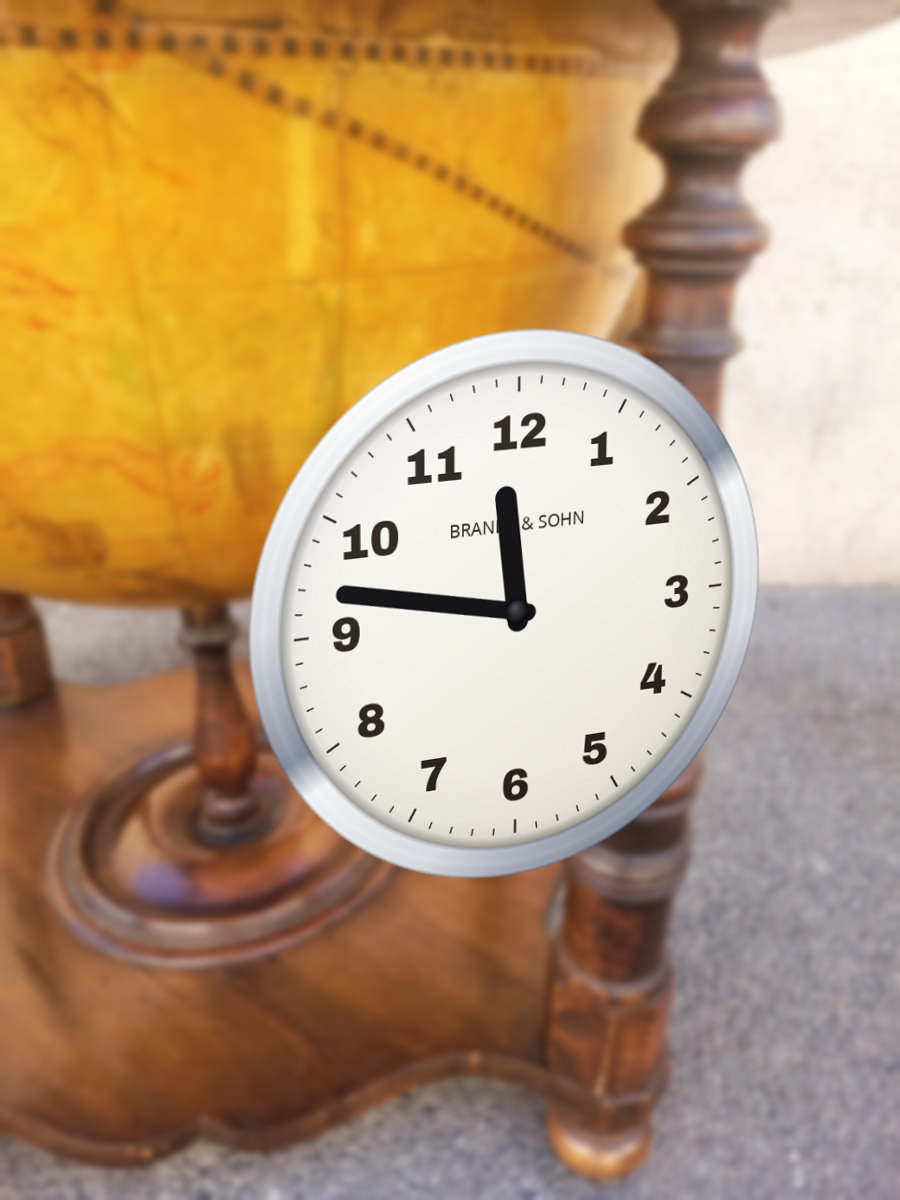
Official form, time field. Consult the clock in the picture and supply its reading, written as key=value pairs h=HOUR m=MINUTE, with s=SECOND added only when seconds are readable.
h=11 m=47
